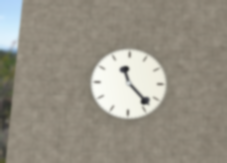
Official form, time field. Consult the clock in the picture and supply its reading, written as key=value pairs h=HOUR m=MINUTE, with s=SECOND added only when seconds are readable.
h=11 m=23
